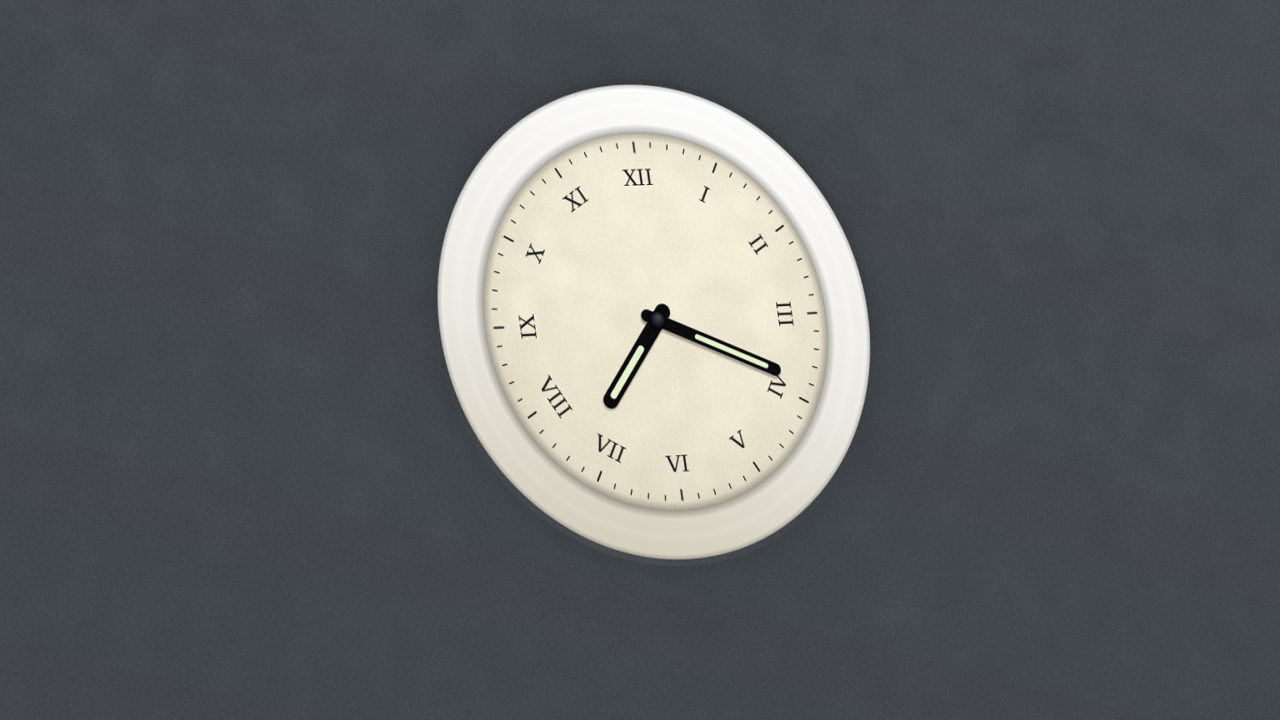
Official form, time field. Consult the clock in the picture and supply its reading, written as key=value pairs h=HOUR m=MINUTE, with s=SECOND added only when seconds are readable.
h=7 m=19
